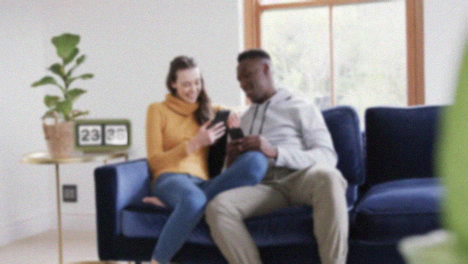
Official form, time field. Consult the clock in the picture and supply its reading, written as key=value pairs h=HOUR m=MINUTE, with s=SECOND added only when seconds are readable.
h=23 m=38
